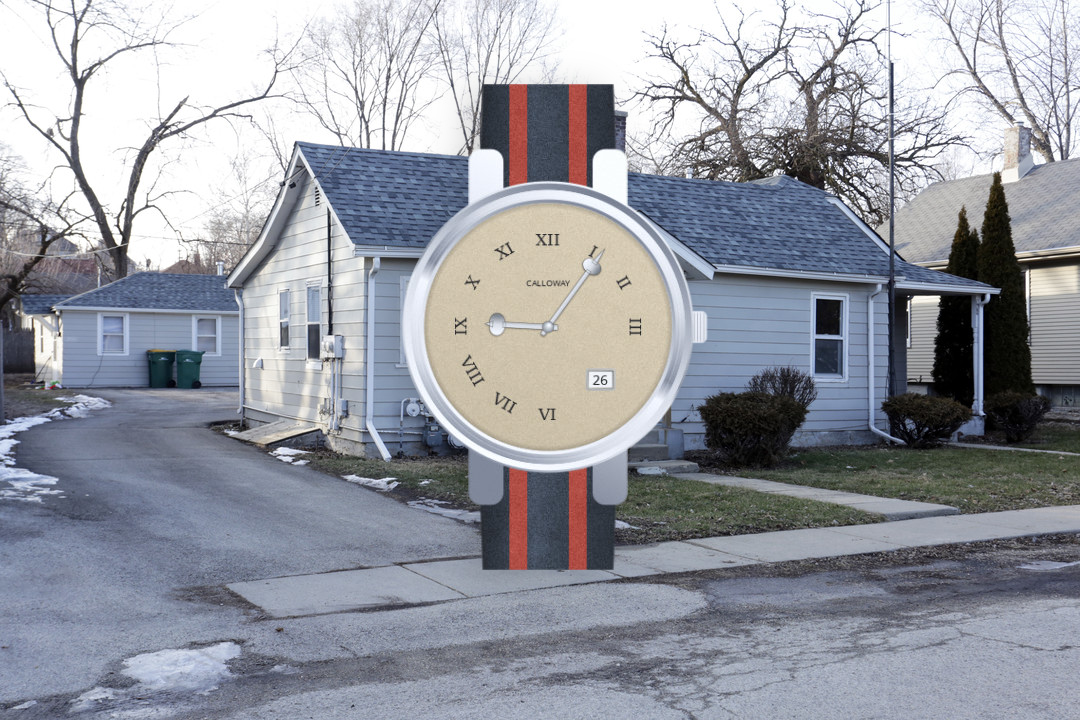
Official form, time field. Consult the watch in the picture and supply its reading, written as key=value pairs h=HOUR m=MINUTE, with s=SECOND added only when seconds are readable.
h=9 m=6
